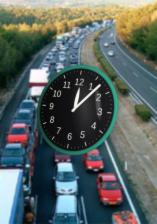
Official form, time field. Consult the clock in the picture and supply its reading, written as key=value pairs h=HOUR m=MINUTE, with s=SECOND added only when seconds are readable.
h=12 m=7
